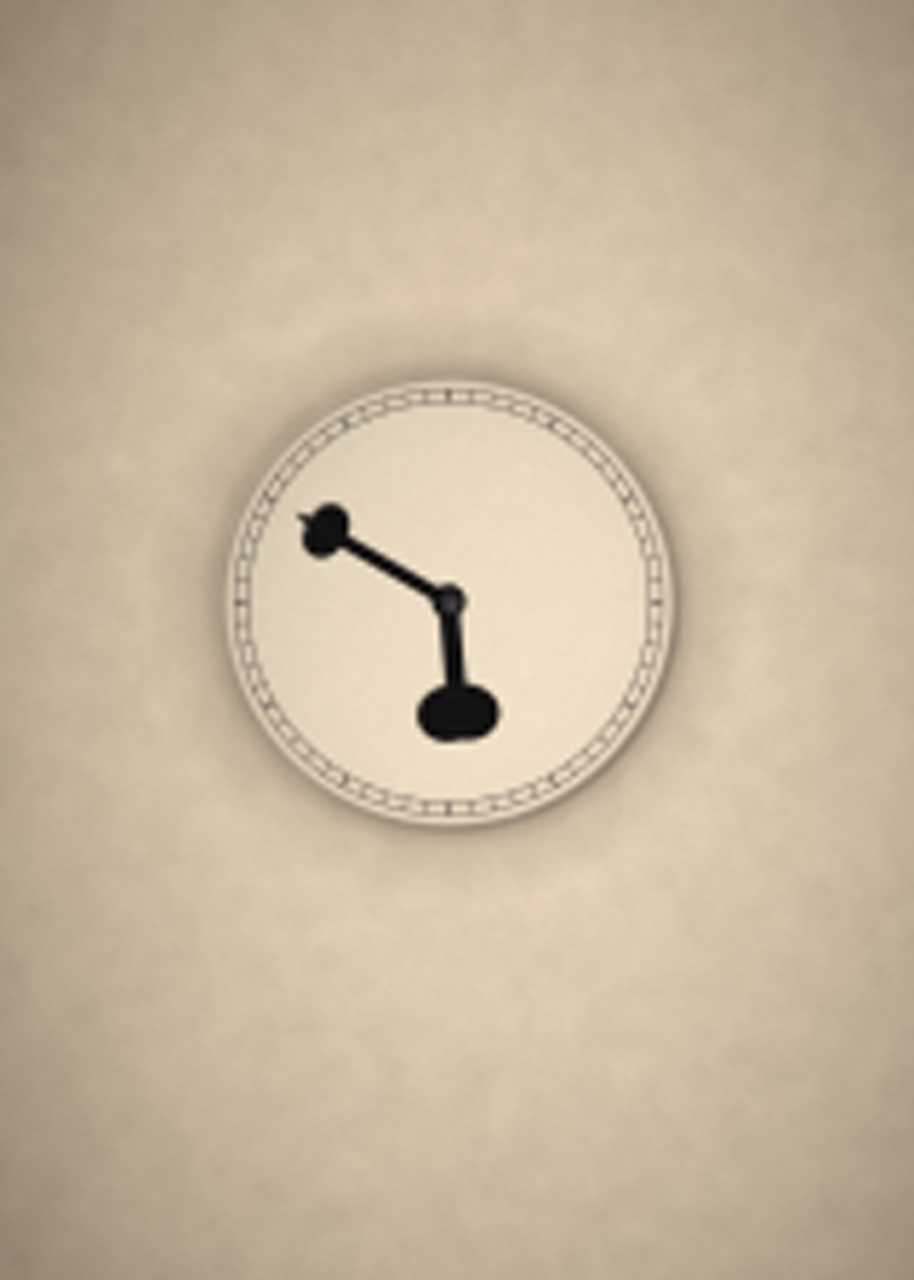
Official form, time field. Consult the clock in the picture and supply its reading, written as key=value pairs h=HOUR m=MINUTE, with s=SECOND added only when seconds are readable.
h=5 m=50
